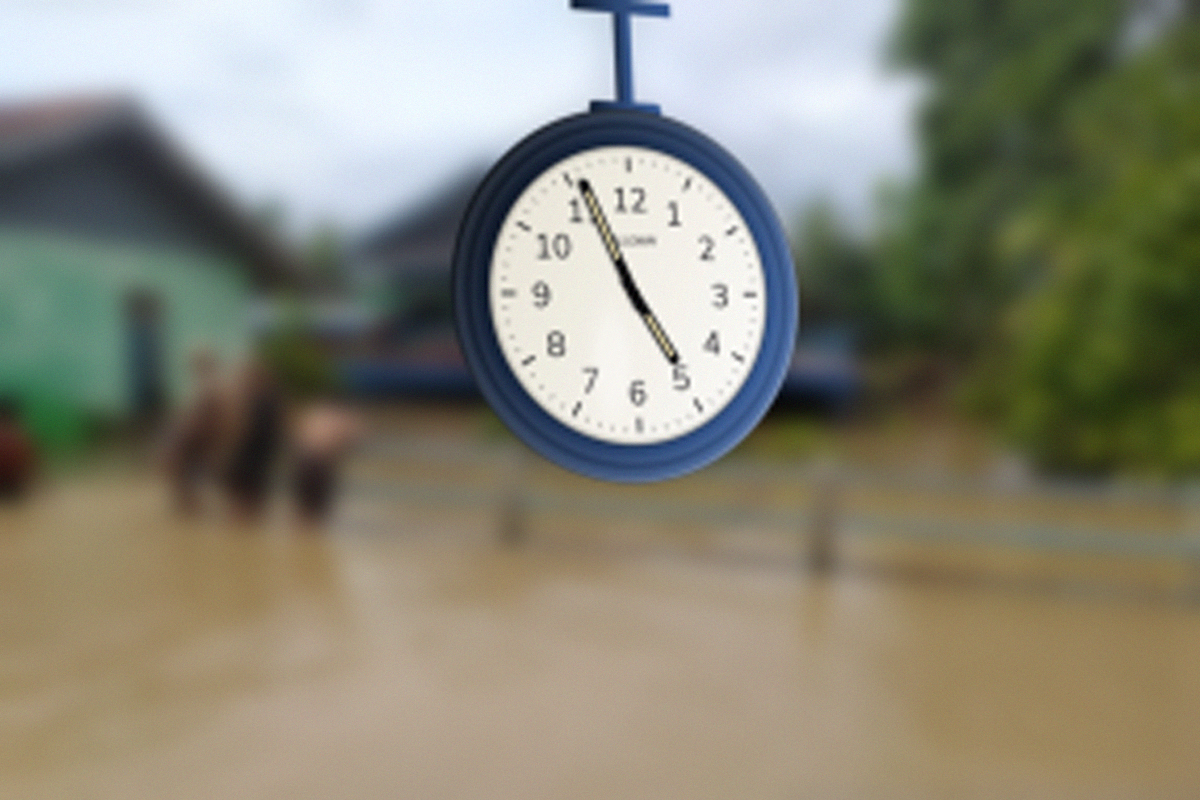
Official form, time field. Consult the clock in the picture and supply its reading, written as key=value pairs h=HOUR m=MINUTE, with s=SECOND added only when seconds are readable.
h=4 m=56
